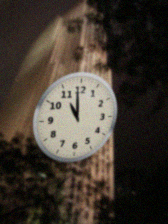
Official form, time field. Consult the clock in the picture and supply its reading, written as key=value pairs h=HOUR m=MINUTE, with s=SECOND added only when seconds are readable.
h=10 m=59
